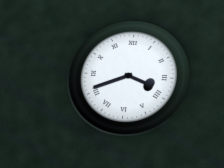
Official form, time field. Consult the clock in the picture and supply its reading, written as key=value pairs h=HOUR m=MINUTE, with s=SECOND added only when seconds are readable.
h=3 m=41
